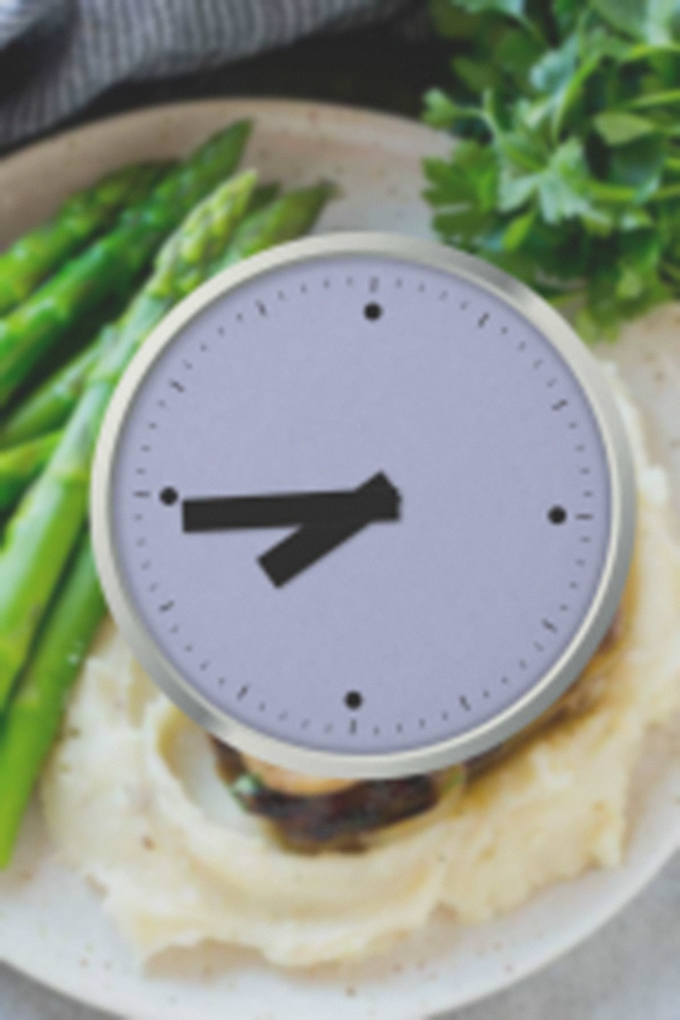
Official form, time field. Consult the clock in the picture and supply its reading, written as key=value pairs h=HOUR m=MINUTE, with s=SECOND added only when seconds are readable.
h=7 m=44
